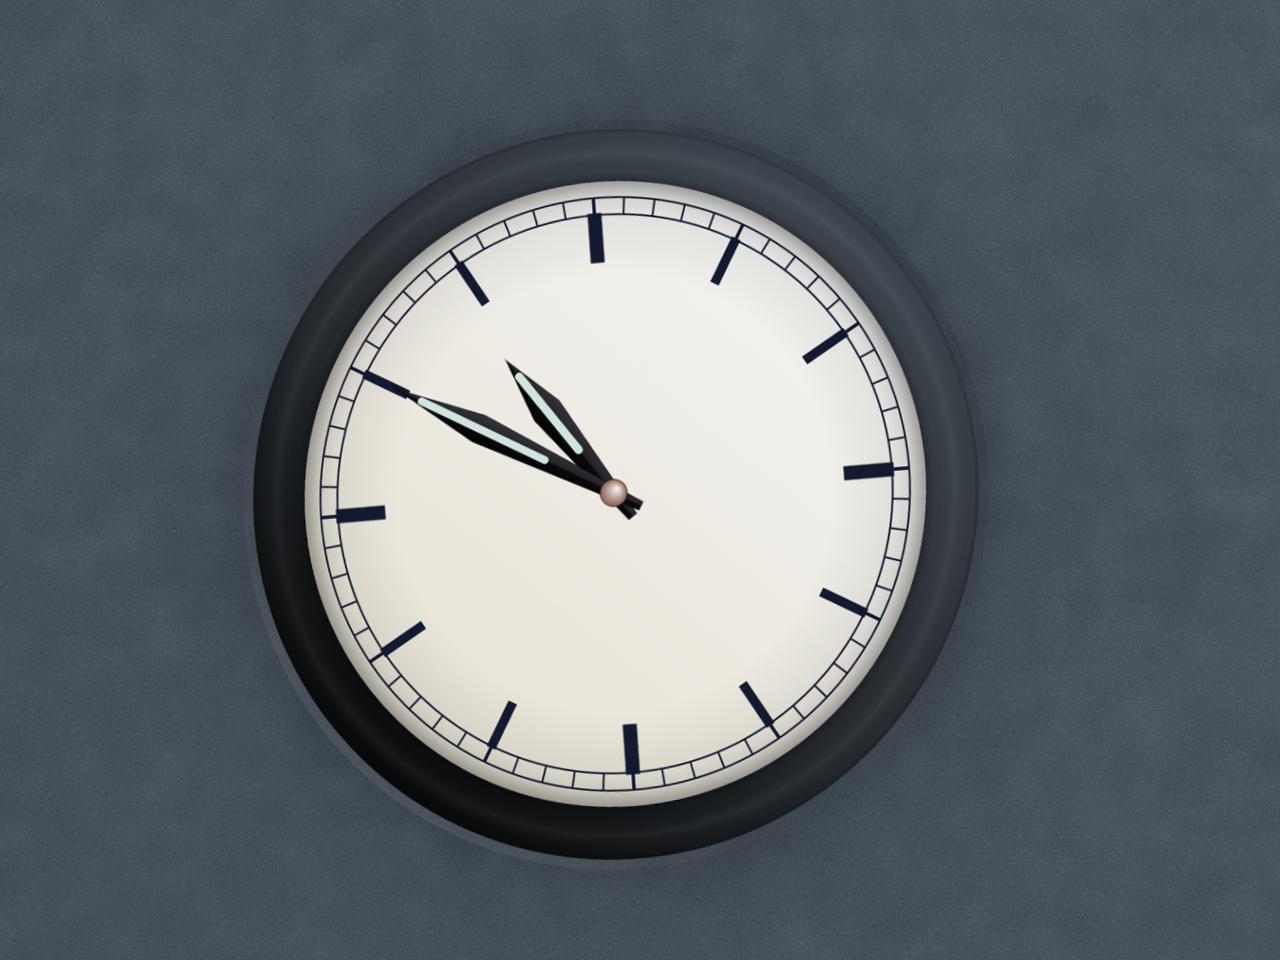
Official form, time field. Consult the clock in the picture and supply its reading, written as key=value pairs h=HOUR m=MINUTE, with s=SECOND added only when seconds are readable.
h=10 m=50
